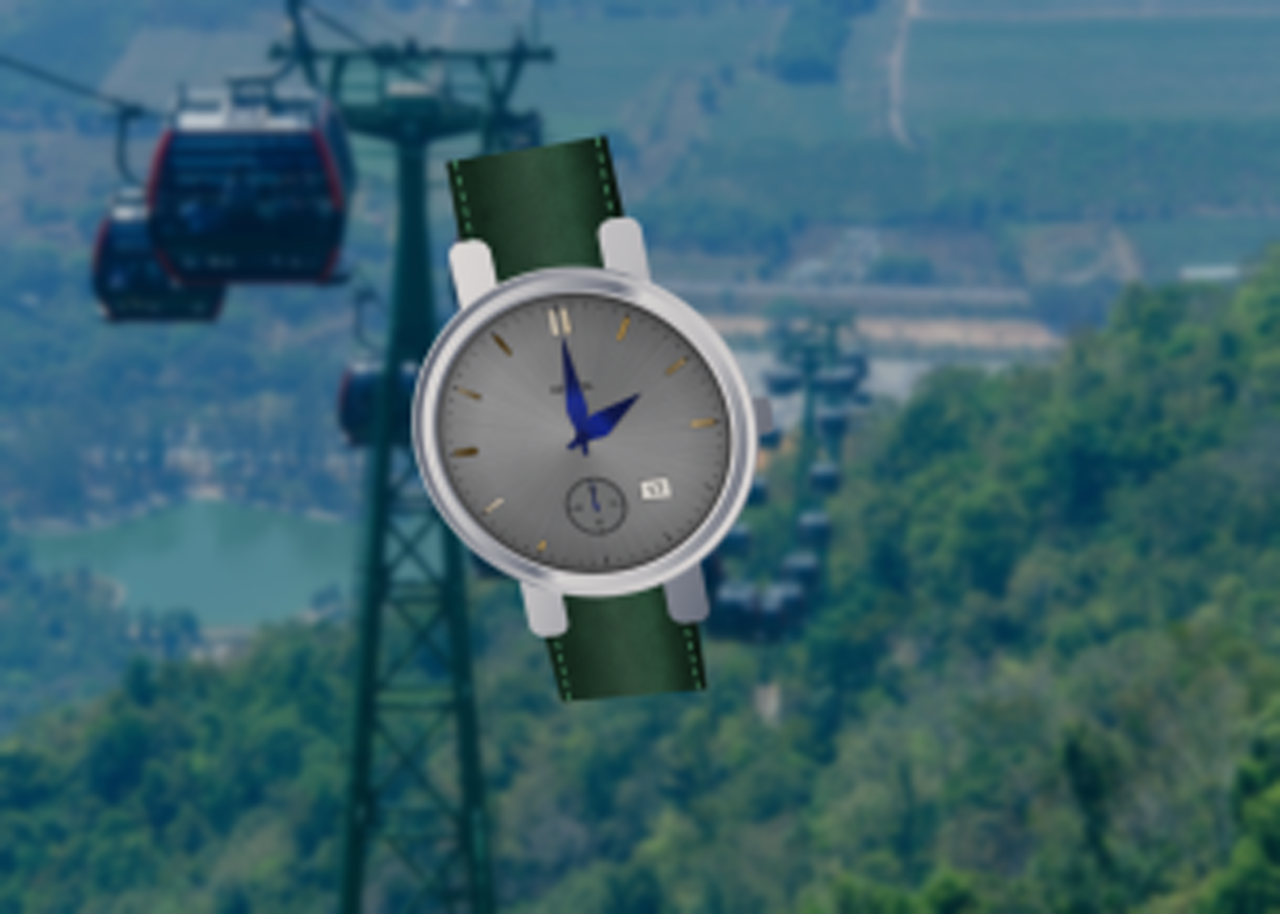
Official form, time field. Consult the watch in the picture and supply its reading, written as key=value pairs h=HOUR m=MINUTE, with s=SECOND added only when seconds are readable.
h=2 m=0
